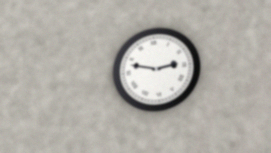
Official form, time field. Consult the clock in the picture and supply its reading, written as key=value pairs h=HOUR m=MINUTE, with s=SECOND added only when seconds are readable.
h=2 m=48
